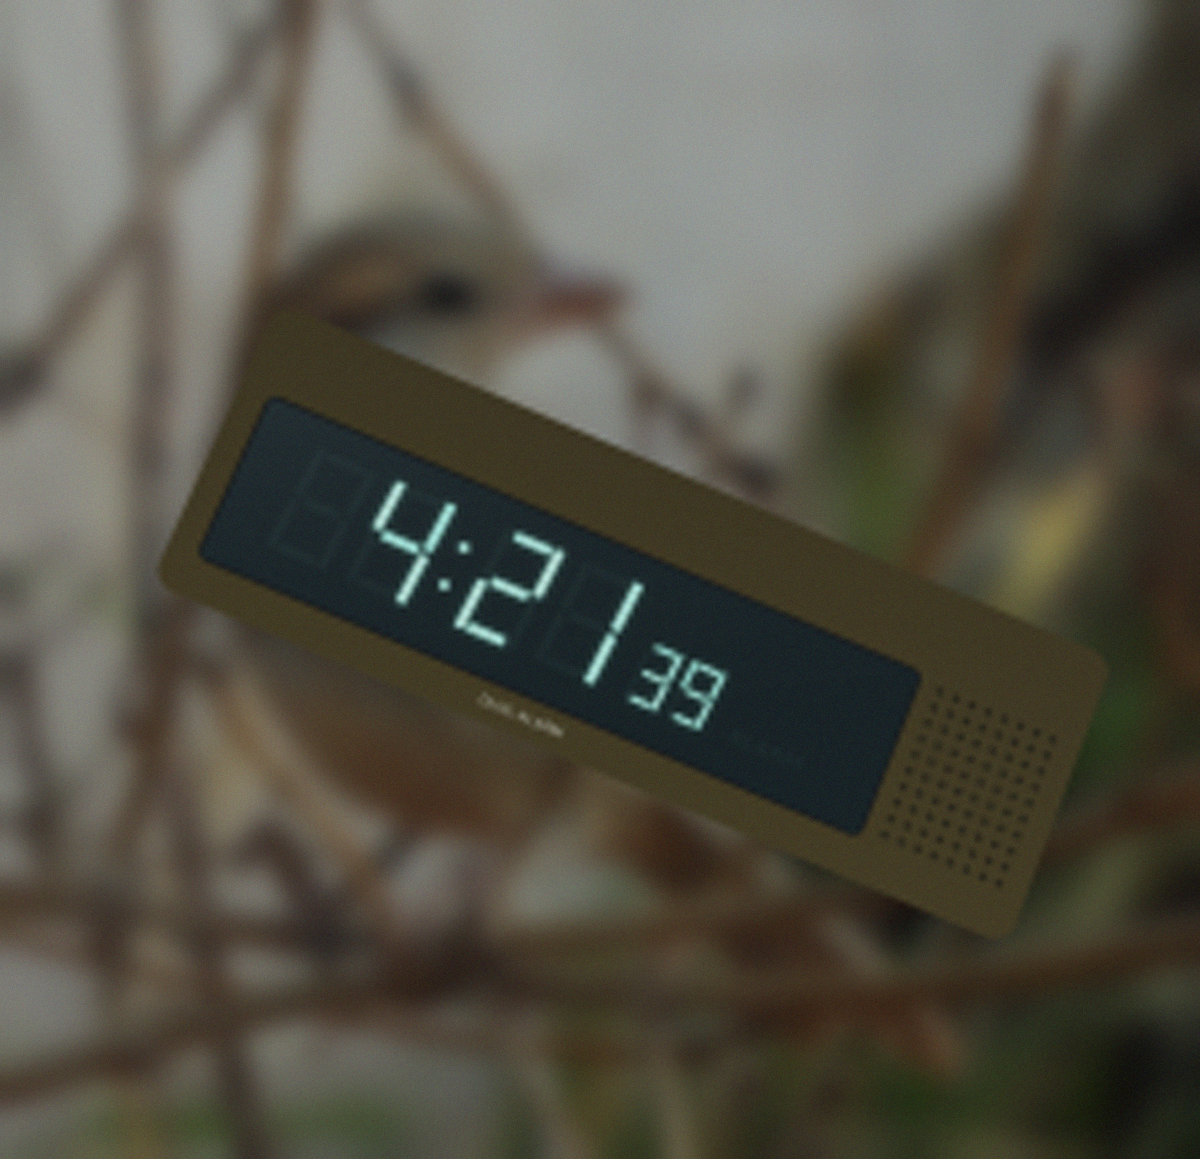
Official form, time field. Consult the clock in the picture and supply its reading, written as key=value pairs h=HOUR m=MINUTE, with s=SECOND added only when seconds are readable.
h=4 m=21 s=39
